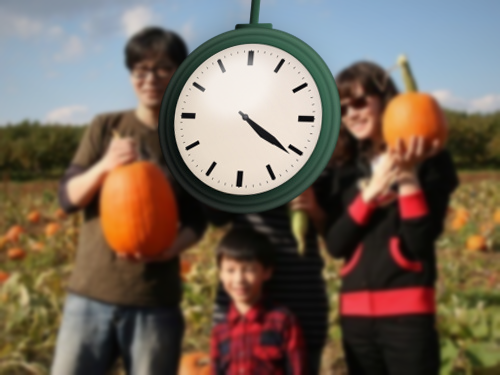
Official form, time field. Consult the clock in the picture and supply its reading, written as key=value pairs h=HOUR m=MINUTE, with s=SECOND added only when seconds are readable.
h=4 m=21
